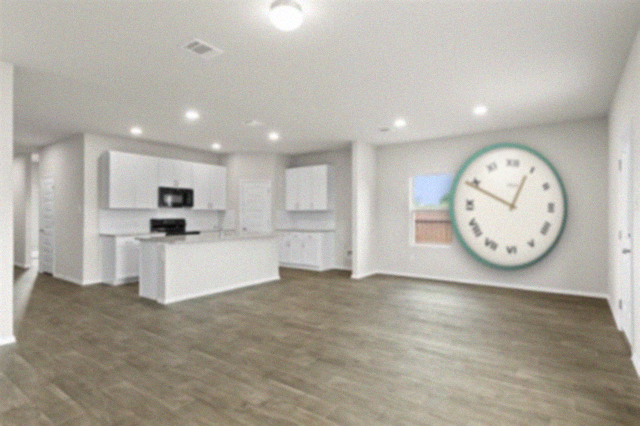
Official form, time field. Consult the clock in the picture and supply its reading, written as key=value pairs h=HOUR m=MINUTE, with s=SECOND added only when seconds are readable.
h=12 m=49
